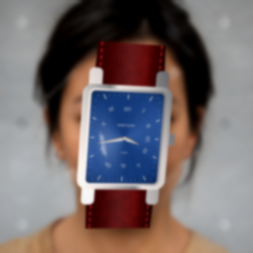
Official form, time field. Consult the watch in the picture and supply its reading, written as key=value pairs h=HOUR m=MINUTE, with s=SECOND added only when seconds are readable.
h=3 m=43
